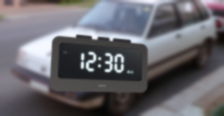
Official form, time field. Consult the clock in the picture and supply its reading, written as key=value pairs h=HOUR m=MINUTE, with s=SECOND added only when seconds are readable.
h=12 m=30
